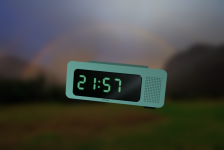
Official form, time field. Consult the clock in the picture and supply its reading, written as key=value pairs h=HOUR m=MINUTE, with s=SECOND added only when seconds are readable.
h=21 m=57
